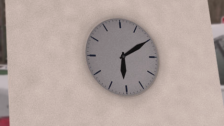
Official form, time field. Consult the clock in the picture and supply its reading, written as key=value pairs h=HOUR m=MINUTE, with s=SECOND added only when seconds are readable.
h=6 m=10
